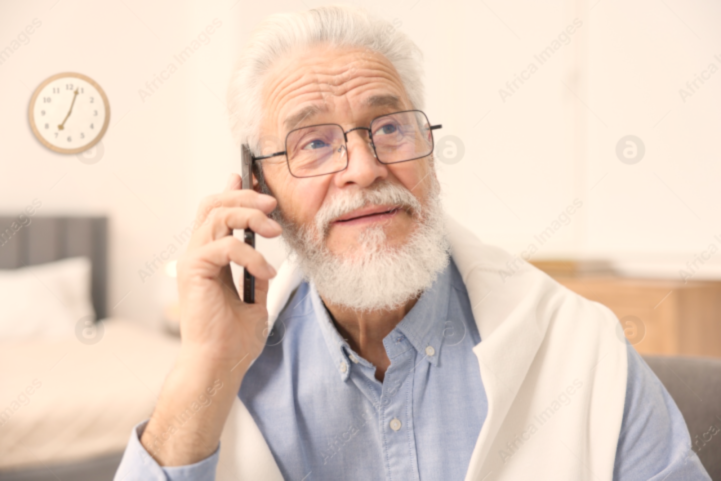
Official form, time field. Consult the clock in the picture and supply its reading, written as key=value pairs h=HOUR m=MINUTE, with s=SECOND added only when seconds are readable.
h=7 m=3
